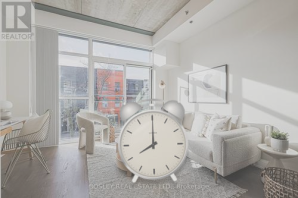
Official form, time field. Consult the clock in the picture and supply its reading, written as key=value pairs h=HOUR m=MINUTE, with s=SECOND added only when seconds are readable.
h=8 m=0
